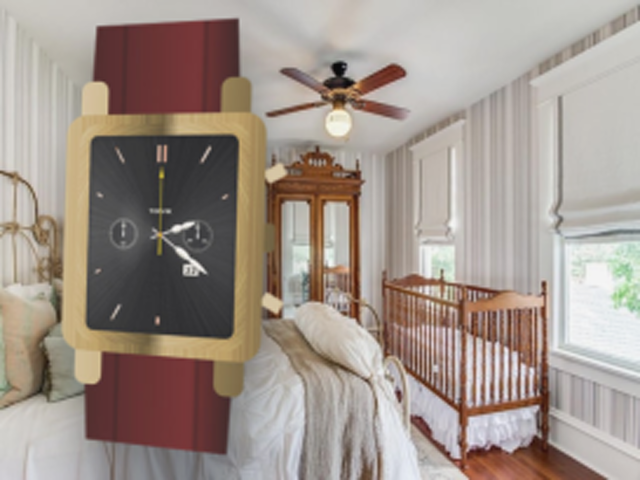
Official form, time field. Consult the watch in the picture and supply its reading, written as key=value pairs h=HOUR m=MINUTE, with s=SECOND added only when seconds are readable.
h=2 m=21
